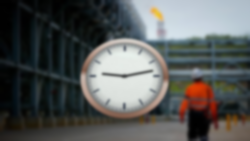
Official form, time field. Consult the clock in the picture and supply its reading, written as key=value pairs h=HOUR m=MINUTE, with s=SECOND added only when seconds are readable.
h=9 m=13
